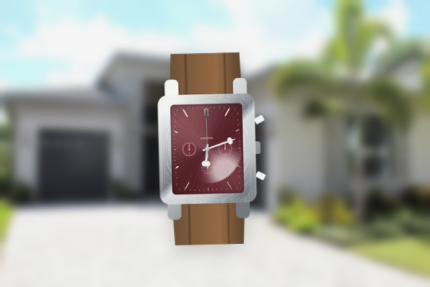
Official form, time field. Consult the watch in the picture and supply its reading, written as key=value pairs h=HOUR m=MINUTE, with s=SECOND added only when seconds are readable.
h=6 m=12
